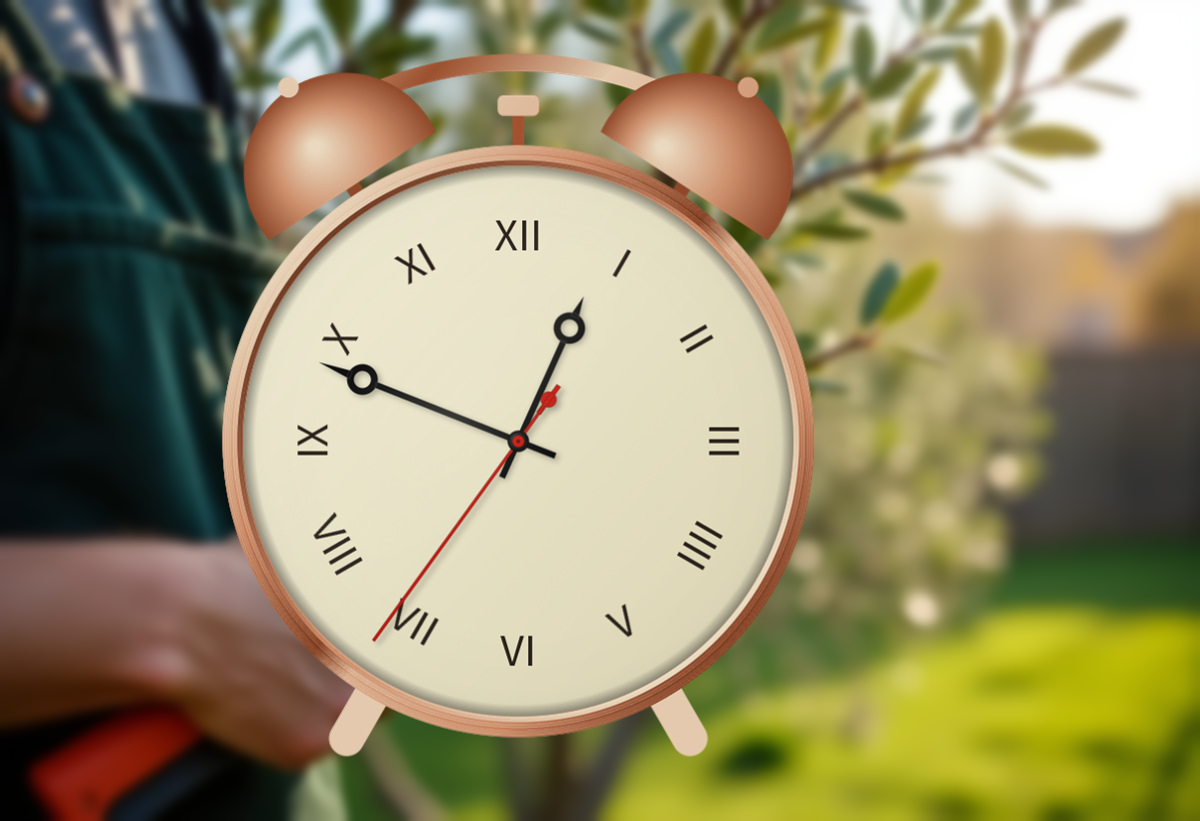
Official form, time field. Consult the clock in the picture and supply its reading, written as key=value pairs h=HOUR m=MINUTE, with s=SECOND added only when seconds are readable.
h=12 m=48 s=36
